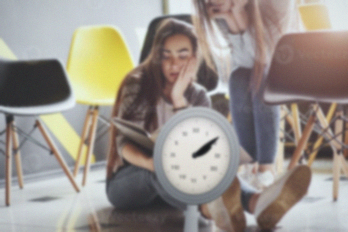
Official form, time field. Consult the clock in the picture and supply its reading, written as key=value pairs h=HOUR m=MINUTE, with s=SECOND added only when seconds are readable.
h=2 m=9
